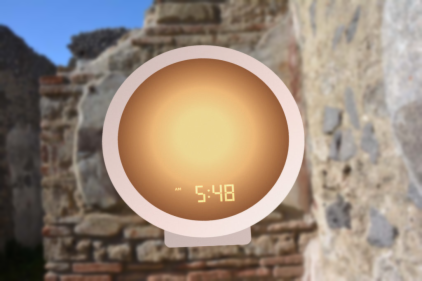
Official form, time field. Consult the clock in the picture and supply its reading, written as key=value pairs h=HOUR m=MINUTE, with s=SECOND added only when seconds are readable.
h=5 m=48
